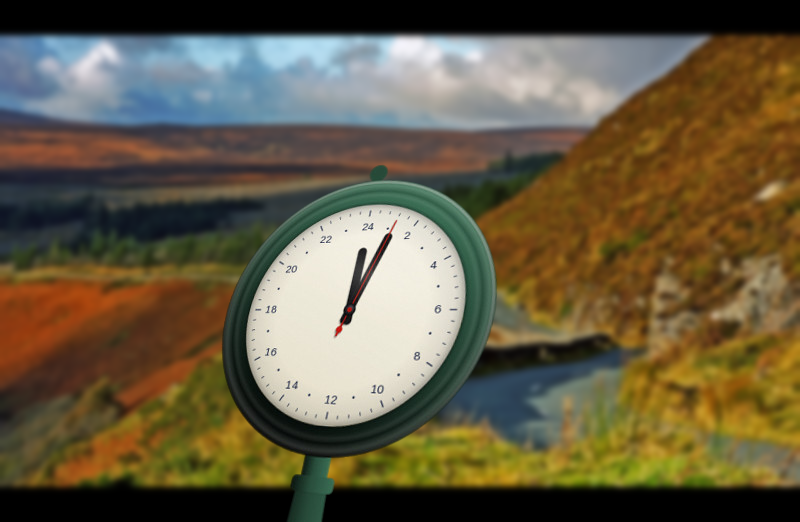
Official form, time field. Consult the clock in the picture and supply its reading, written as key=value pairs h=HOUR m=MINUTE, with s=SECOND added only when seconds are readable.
h=0 m=3 s=3
